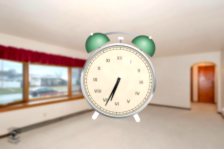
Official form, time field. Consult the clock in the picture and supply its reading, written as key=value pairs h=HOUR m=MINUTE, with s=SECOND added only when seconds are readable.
h=6 m=34
